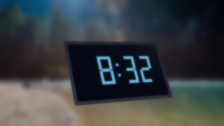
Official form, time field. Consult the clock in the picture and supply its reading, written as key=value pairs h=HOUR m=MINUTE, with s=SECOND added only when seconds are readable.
h=8 m=32
